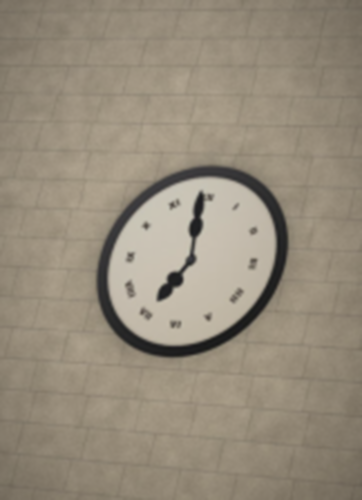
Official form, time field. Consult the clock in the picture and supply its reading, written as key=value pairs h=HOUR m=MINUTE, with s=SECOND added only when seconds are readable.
h=6 m=59
